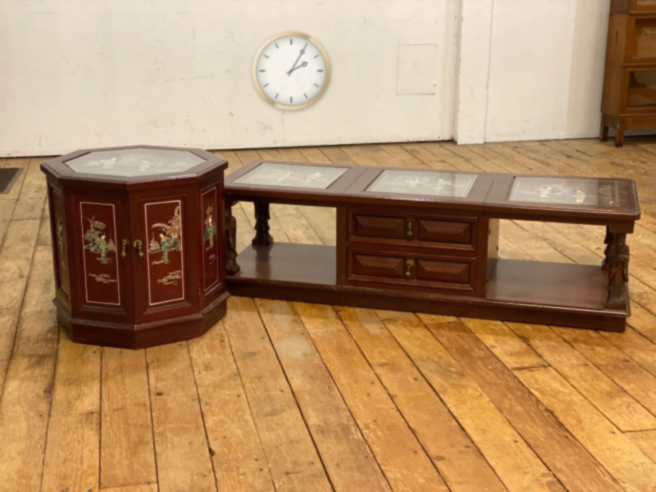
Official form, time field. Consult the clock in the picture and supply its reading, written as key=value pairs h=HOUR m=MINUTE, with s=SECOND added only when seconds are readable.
h=2 m=5
